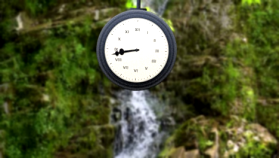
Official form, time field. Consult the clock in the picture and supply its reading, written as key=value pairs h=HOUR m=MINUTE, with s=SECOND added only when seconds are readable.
h=8 m=43
